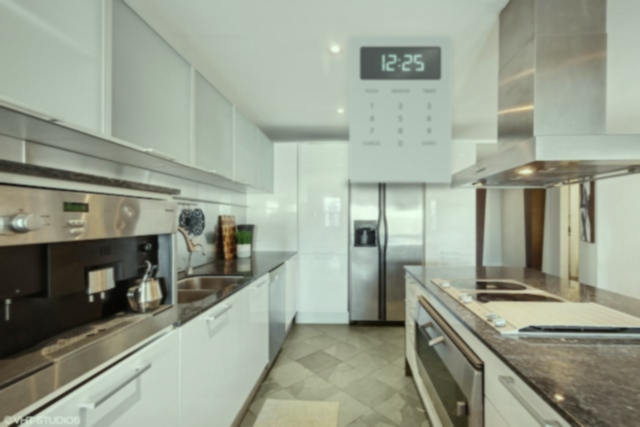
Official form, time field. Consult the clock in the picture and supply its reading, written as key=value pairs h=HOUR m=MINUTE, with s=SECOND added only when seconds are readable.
h=12 m=25
